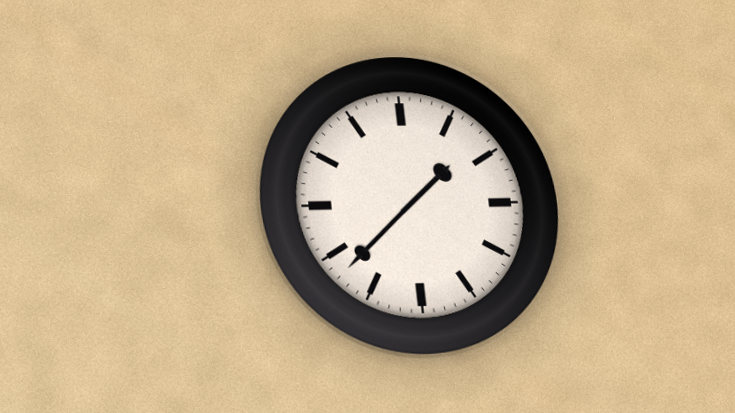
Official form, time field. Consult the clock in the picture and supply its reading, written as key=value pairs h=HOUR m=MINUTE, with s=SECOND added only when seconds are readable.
h=1 m=38
